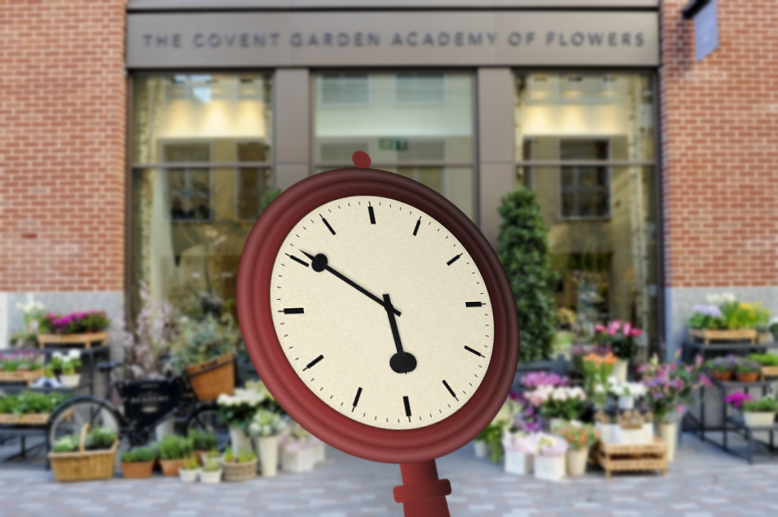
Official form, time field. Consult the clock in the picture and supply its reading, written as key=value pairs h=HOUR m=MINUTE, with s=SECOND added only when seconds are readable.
h=5 m=51
